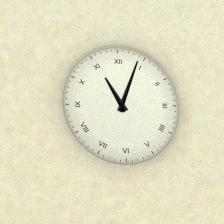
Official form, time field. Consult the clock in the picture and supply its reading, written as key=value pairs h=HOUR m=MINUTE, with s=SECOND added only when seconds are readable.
h=11 m=4
